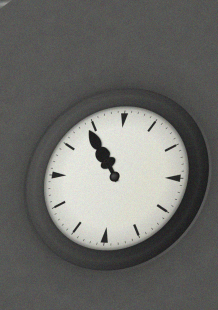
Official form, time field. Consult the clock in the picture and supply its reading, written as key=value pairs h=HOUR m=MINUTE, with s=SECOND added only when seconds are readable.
h=10 m=54
